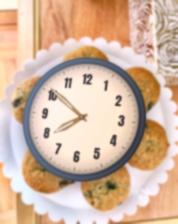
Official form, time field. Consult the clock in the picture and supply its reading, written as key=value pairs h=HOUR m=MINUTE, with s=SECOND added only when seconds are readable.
h=7 m=51
